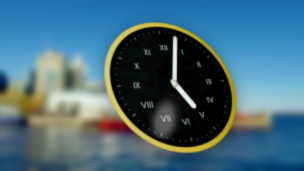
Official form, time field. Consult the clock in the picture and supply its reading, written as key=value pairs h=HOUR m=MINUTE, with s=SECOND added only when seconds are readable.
h=5 m=3
